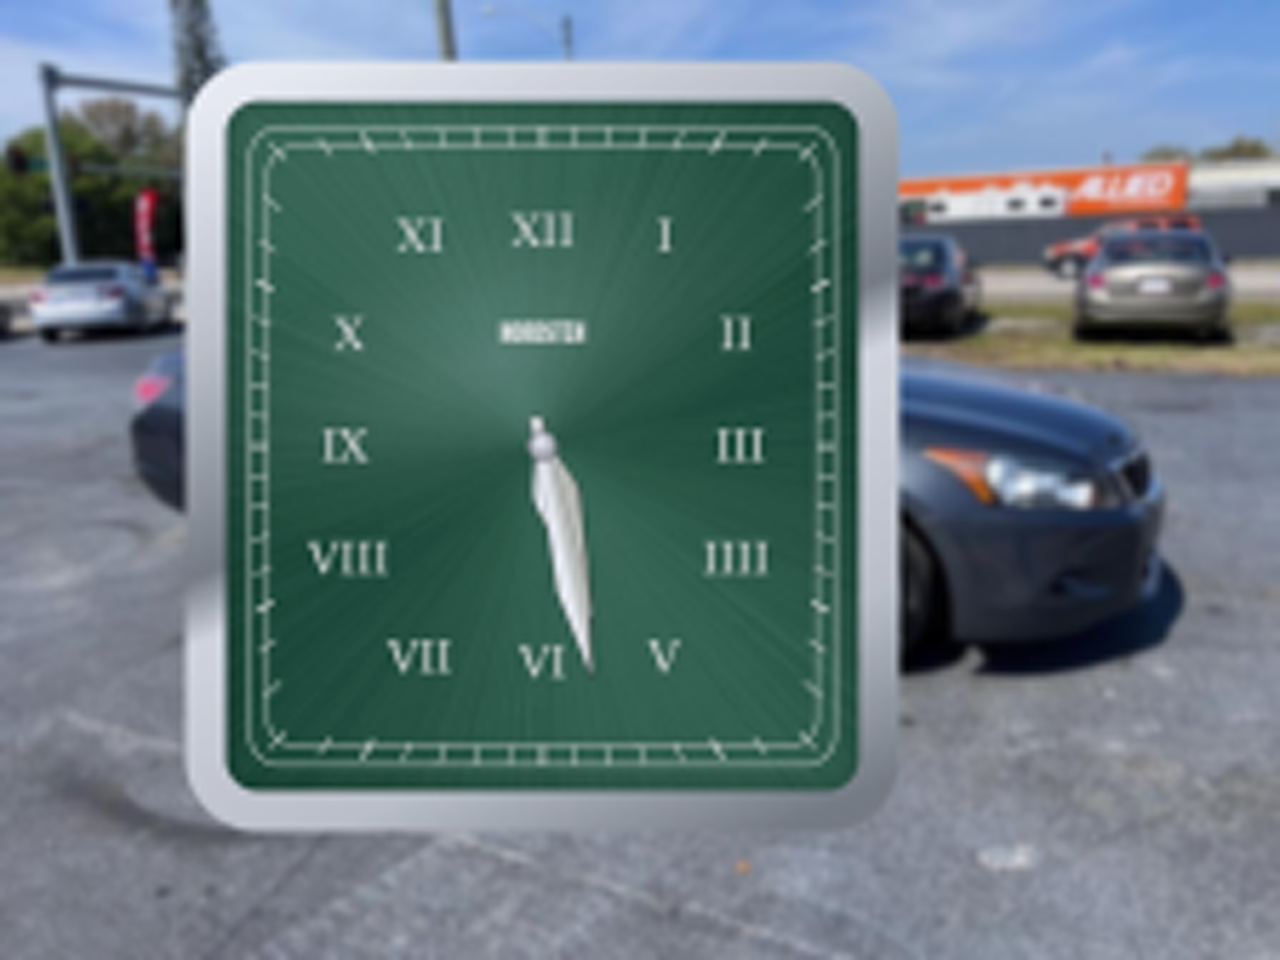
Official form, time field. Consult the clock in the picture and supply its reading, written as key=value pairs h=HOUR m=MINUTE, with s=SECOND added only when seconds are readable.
h=5 m=28
